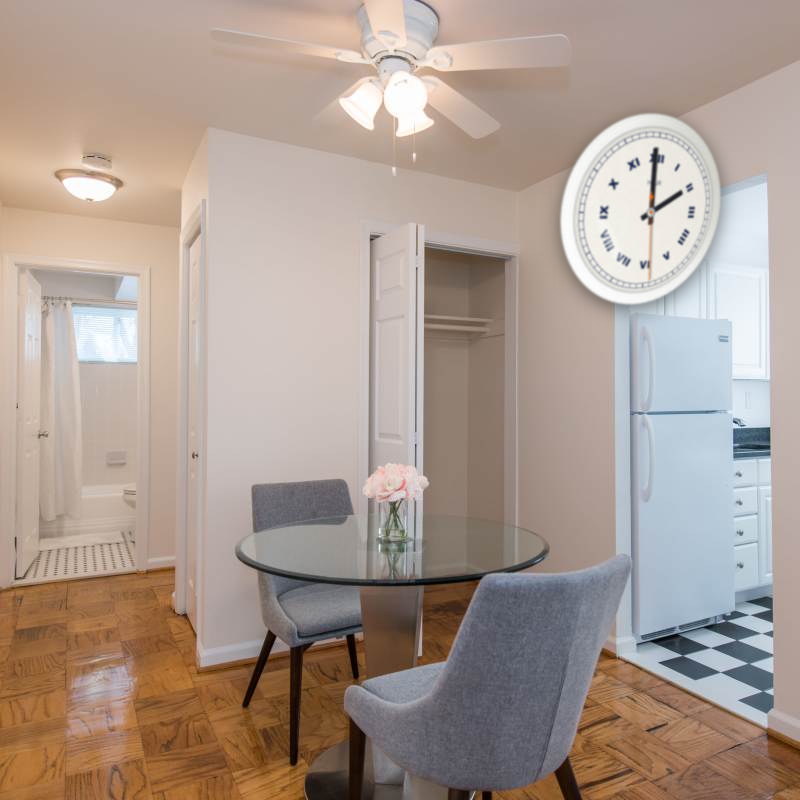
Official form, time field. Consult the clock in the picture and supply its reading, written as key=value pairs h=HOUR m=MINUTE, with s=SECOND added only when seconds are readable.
h=1 m=59 s=29
